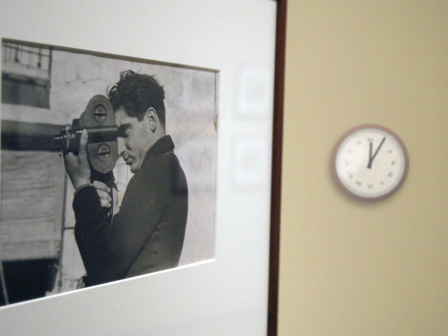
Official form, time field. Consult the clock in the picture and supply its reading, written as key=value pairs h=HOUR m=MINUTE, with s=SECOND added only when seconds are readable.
h=12 m=5
